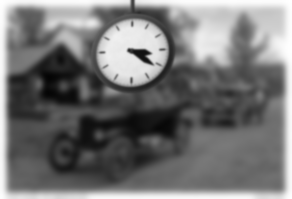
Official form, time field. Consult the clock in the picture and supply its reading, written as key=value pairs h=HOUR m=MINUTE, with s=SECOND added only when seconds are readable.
h=3 m=21
